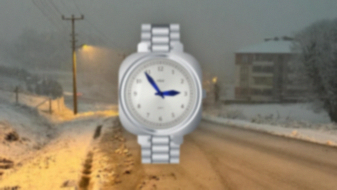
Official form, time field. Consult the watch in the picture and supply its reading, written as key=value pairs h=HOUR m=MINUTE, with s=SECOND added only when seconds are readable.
h=2 m=54
